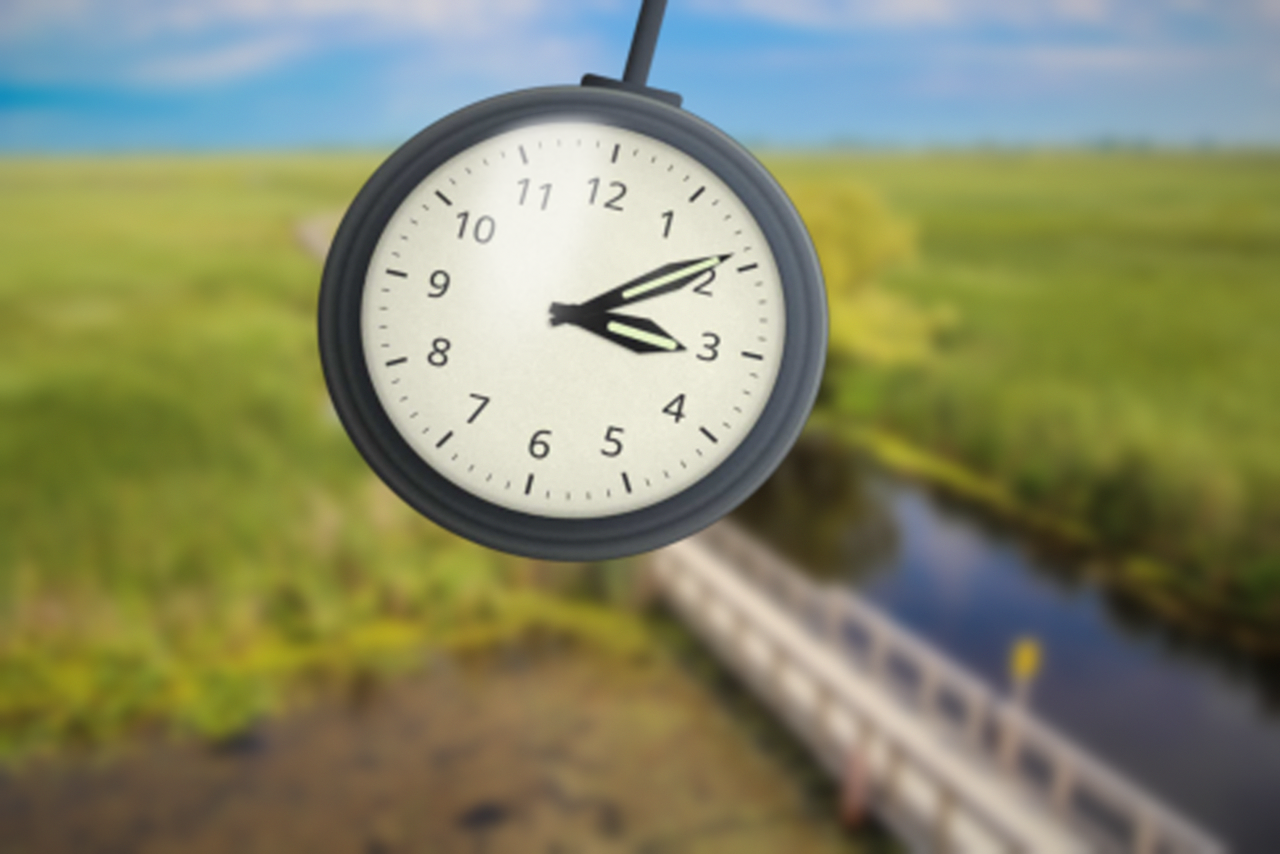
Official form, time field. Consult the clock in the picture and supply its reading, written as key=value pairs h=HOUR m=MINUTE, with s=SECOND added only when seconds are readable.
h=3 m=9
